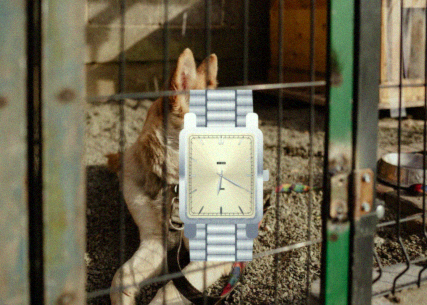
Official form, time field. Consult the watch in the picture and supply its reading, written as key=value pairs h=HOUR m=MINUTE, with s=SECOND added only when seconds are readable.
h=6 m=20
